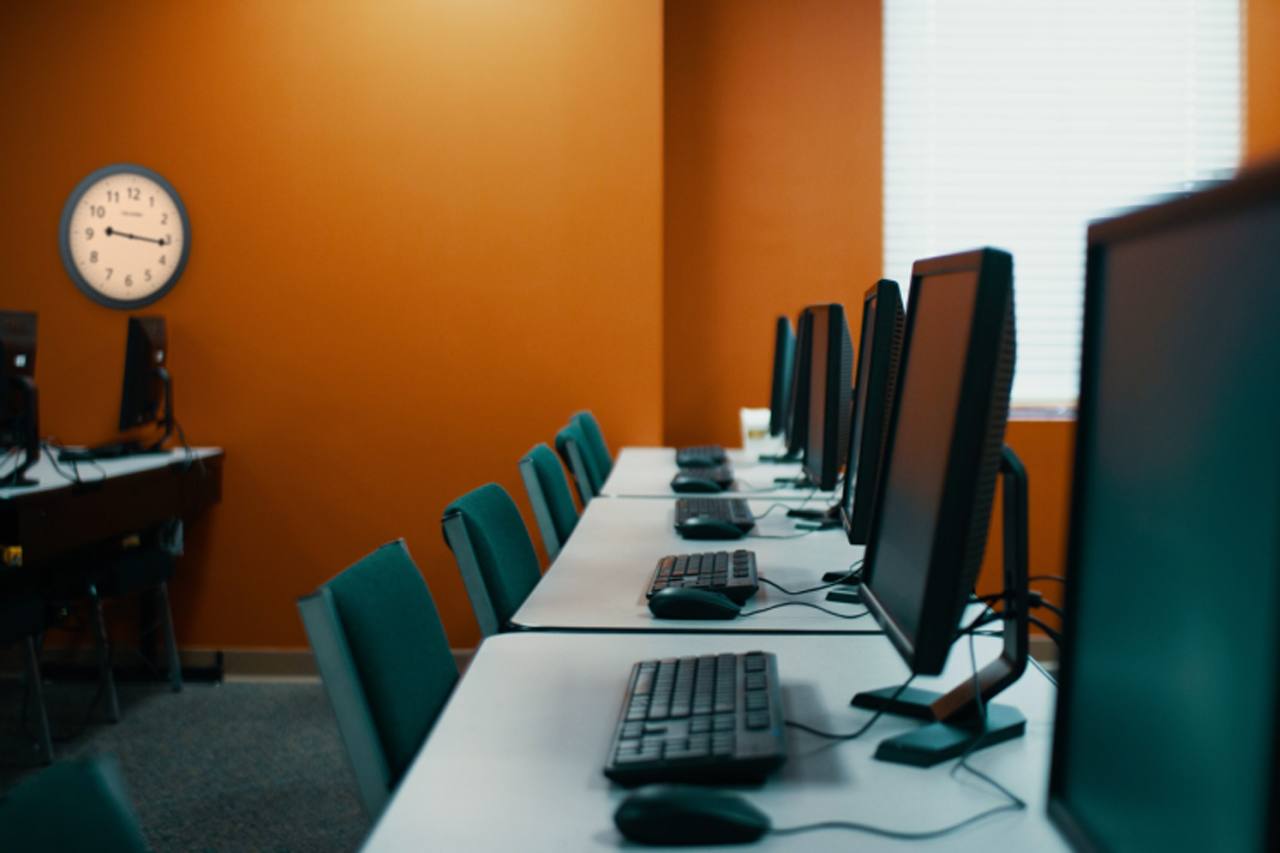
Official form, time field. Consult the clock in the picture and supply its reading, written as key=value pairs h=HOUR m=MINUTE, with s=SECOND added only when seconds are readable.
h=9 m=16
